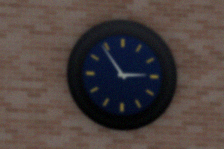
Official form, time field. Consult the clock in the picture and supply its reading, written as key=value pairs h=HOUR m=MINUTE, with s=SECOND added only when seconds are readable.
h=2 m=54
